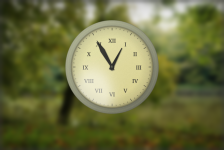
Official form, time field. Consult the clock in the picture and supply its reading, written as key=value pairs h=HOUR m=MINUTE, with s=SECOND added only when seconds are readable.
h=12 m=55
